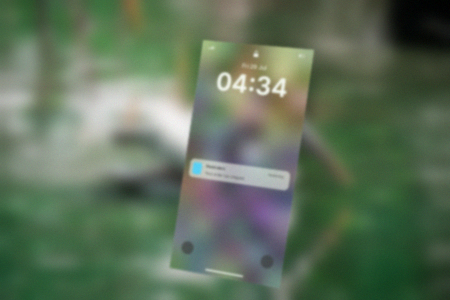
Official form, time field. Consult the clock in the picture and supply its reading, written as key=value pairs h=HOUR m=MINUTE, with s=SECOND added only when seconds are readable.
h=4 m=34
